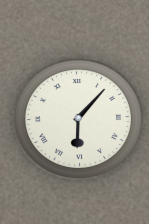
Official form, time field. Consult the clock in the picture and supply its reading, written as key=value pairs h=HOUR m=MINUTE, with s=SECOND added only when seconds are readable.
h=6 m=7
